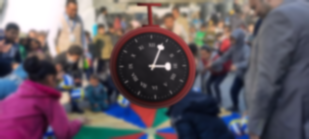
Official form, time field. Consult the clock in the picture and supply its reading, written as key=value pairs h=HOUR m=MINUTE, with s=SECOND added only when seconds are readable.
h=3 m=4
